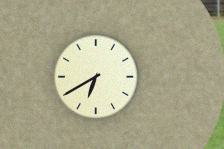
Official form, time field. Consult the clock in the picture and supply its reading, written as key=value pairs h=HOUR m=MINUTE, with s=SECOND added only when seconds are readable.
h=6 m=40
